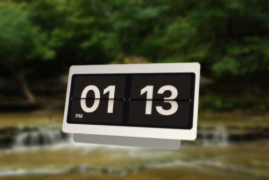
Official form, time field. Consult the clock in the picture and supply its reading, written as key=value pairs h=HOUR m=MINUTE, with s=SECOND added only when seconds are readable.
h=1 m=13
